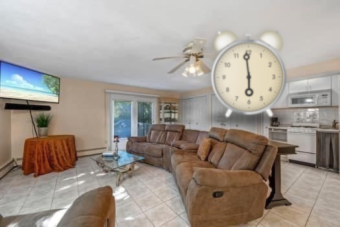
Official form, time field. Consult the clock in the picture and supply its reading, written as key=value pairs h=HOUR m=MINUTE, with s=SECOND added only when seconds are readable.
h=5 m=59
